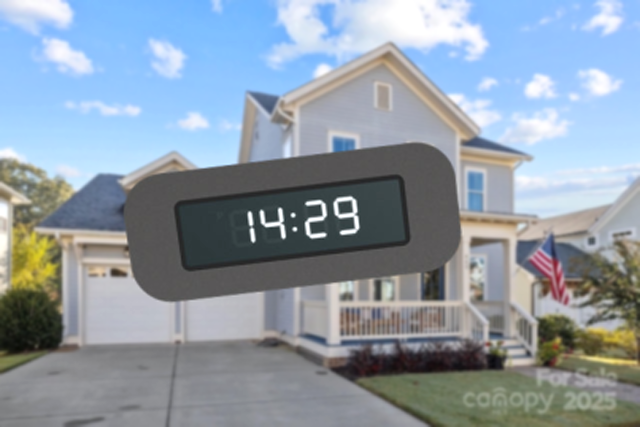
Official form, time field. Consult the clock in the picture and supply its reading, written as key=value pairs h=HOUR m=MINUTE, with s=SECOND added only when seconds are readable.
h=14 m=29
